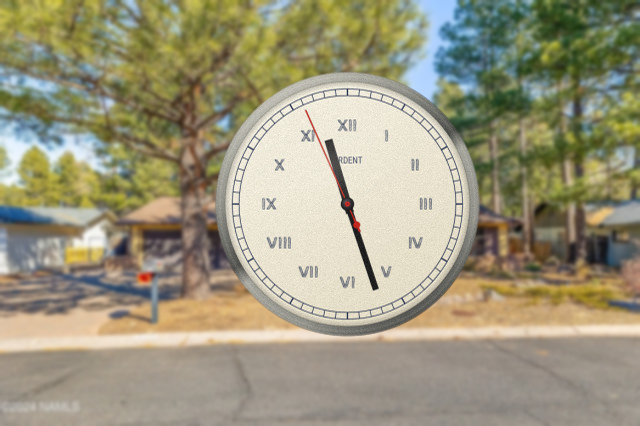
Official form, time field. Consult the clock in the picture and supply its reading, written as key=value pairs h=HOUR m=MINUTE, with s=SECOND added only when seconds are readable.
h=11 m=26 s=56
